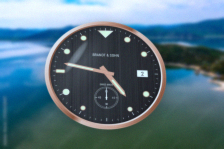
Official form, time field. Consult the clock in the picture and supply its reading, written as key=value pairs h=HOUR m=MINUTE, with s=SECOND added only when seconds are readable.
h=4 m=47
